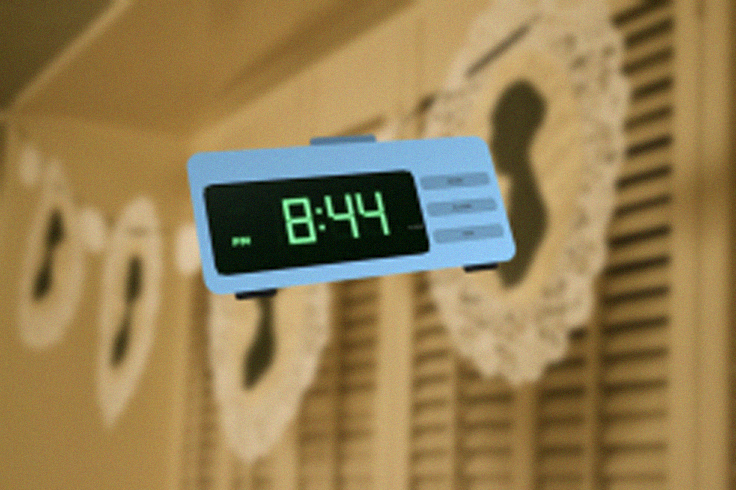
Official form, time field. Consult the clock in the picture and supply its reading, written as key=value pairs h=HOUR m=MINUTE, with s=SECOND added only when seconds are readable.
h=8 m=44
